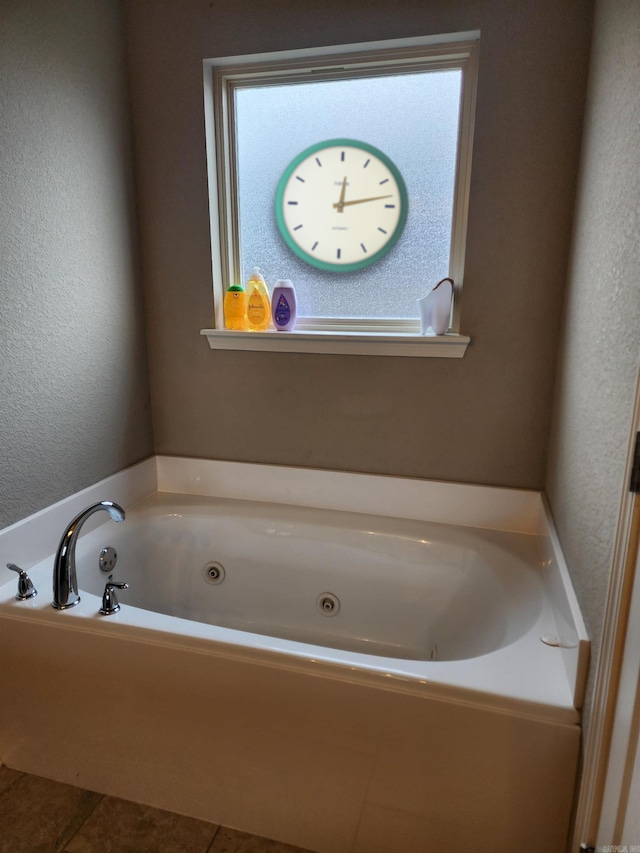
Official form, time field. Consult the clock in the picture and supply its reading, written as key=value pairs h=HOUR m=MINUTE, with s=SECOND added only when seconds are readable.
h=12 m=13
